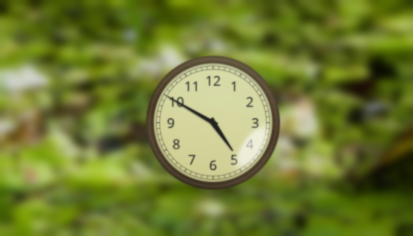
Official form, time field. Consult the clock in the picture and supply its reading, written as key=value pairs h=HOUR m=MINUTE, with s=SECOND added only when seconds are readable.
h=4 m=50
